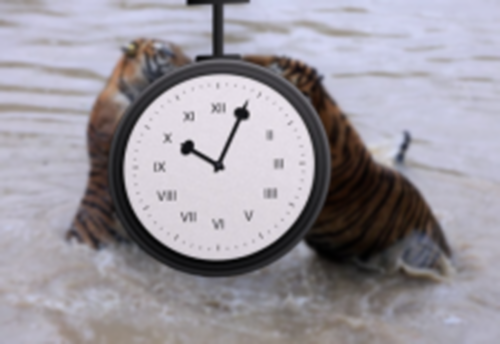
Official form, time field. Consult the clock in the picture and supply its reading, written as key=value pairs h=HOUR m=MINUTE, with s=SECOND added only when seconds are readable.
h=10 m=4
